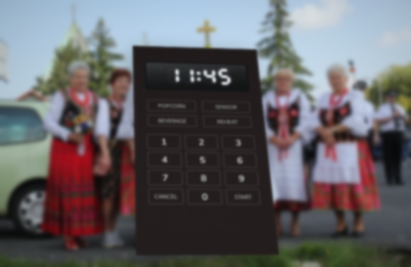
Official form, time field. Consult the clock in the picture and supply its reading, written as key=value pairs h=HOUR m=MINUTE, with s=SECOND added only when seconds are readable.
h=11 m=45
